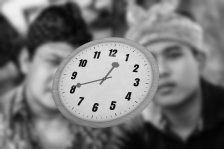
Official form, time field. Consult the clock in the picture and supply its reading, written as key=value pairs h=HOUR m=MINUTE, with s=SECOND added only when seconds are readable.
h=12 m=41
